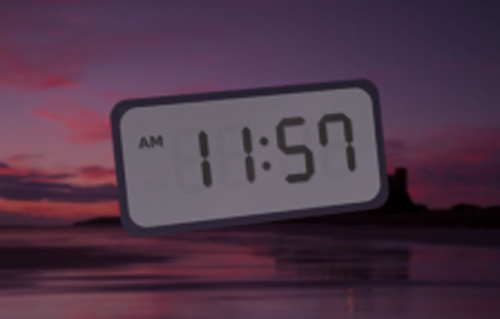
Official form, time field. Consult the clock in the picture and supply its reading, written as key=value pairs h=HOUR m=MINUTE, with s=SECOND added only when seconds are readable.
h=11 m=57
